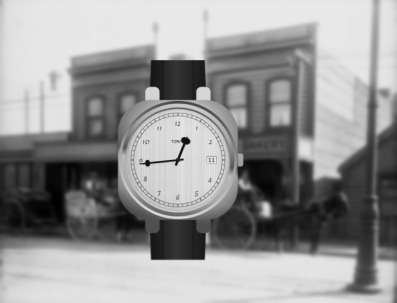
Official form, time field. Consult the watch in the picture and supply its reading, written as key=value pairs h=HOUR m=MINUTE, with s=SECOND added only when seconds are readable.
h=12 m=44
